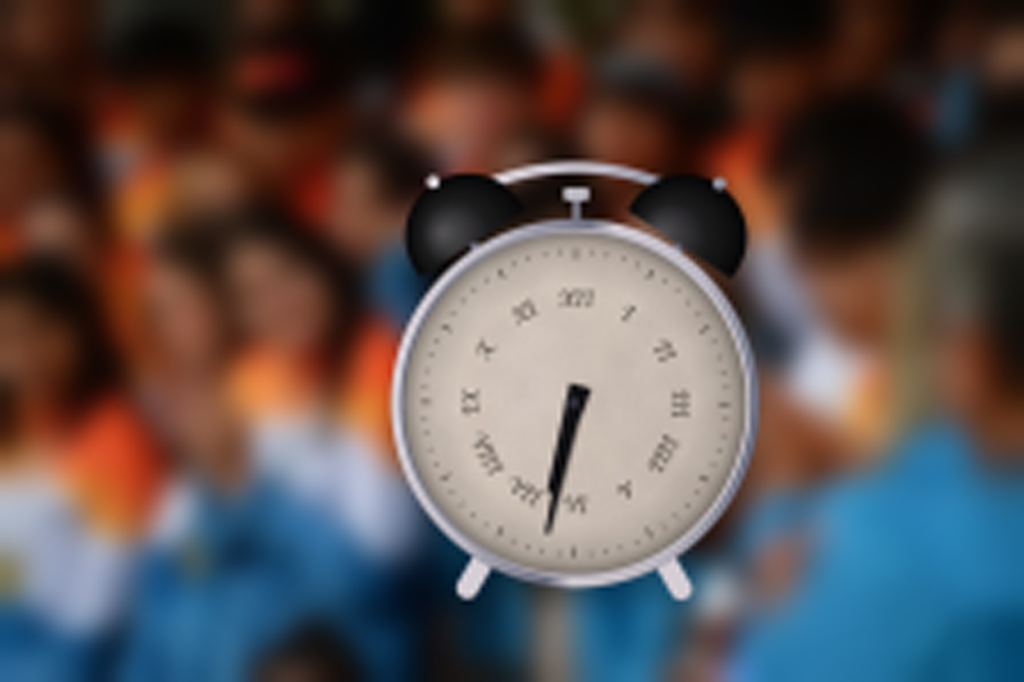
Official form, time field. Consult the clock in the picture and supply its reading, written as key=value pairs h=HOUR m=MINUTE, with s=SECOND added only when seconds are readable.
h=6 m=32
